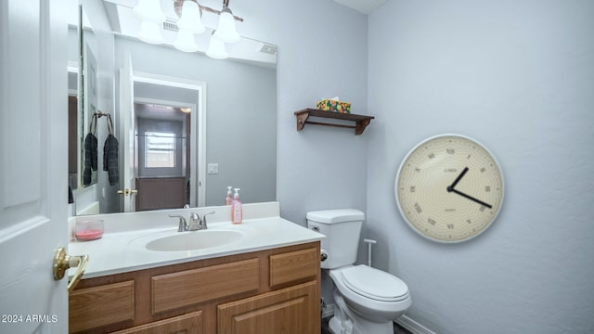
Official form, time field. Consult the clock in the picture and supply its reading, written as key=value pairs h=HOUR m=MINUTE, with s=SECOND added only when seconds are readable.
h=1 m=19
